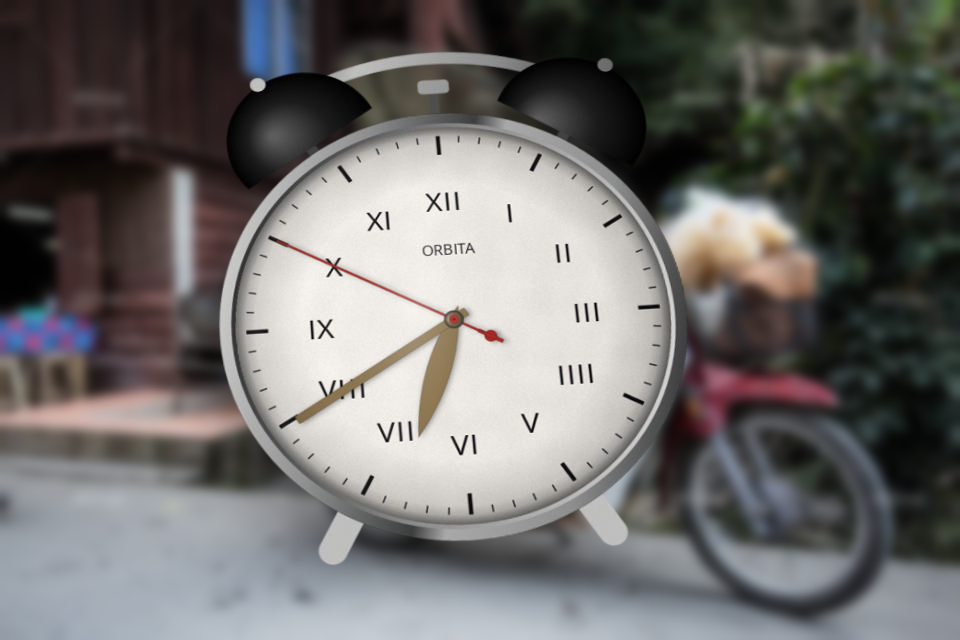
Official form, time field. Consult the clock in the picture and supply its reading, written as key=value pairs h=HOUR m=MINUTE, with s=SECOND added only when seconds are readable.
h=6 m=39 s=50
